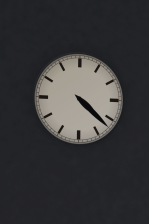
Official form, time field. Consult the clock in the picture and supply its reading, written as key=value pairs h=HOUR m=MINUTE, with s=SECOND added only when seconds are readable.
h=4 m=22
